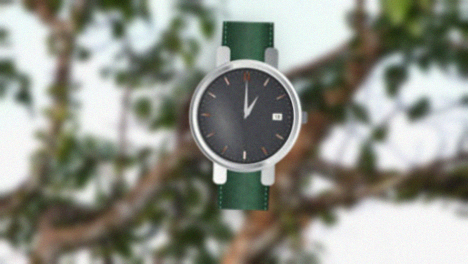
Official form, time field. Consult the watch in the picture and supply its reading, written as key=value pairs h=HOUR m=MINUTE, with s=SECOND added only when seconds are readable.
h=1 m=0
